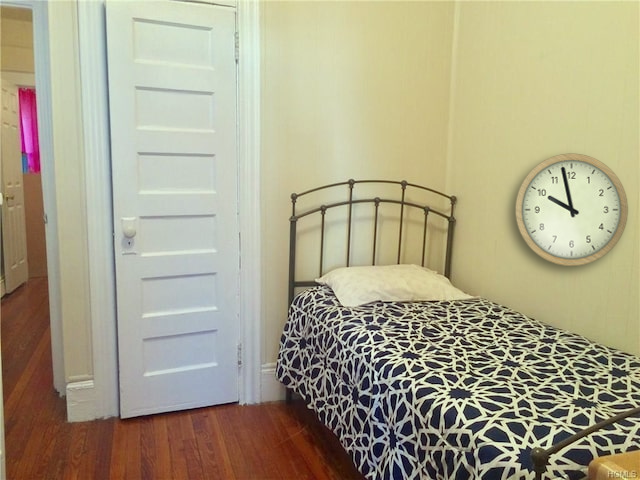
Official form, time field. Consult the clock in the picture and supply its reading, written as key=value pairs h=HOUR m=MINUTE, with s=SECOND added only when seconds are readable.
h=9 m=58
